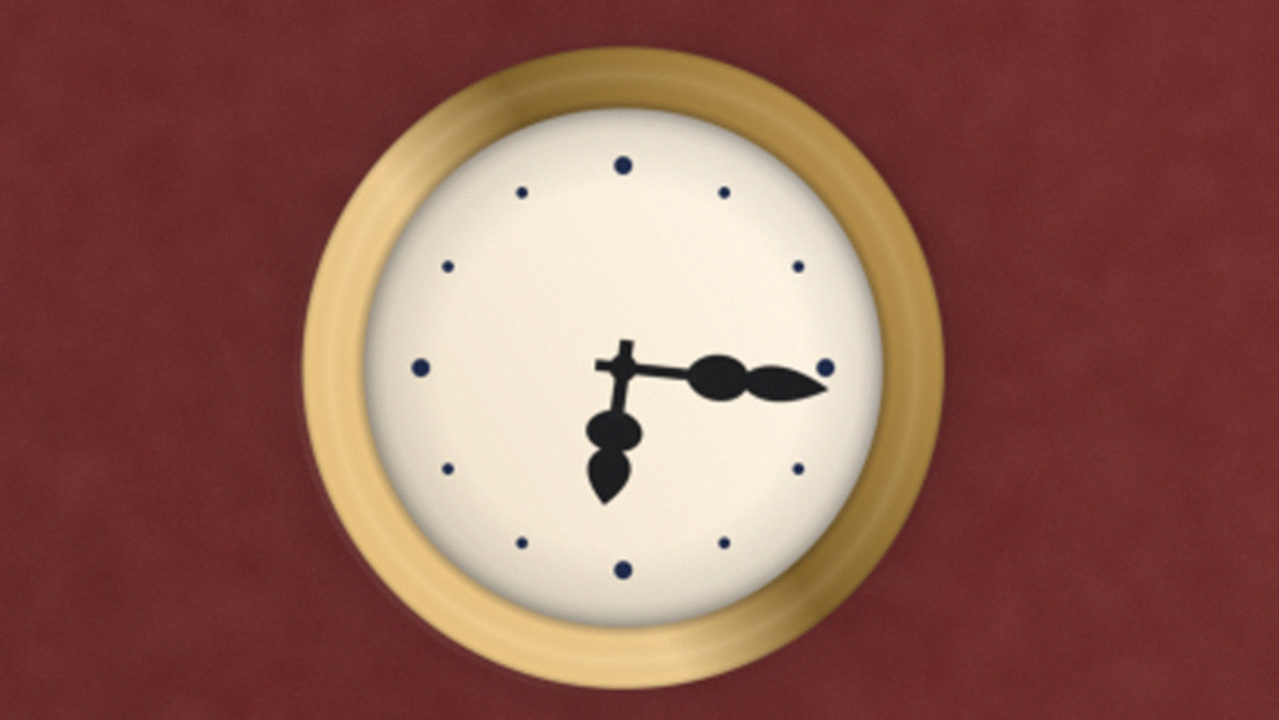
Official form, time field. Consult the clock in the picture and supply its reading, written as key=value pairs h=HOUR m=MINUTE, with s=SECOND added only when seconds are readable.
h=6 m=16
